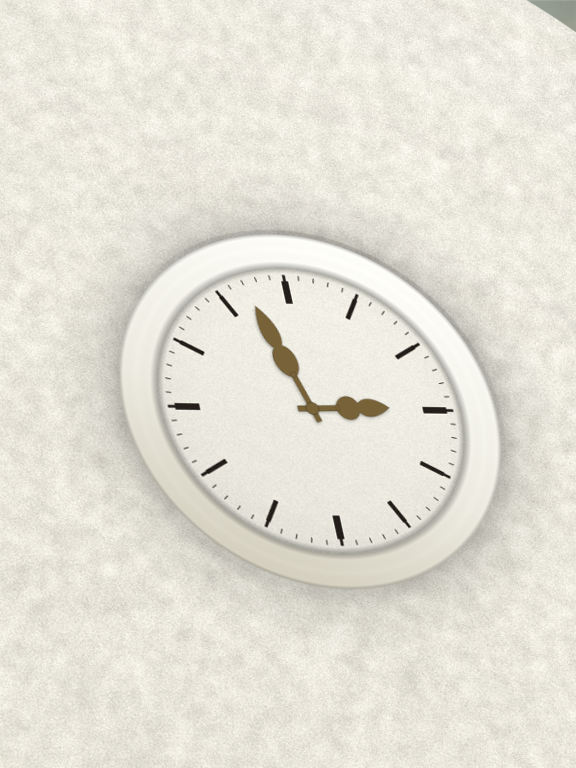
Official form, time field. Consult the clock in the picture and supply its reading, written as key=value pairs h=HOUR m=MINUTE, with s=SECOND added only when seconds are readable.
h=2 m=57
